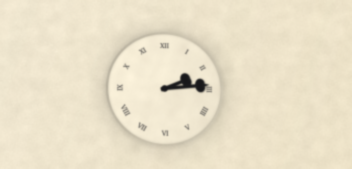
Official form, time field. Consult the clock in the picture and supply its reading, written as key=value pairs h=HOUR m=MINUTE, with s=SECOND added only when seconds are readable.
h=2 m=14
